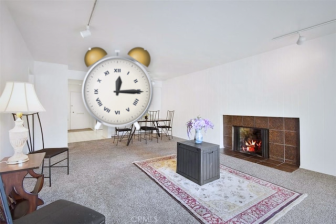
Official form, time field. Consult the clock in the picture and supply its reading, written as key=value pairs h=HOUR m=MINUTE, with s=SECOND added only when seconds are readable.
h=12 m=15
